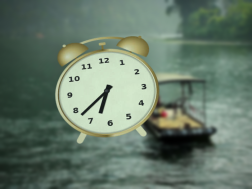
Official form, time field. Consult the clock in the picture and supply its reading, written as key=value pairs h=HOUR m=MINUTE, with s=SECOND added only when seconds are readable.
h=6 m=38
